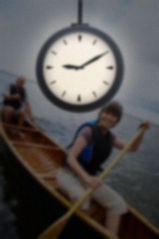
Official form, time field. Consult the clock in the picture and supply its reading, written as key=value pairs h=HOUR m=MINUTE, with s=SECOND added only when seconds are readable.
h=9 m=10
